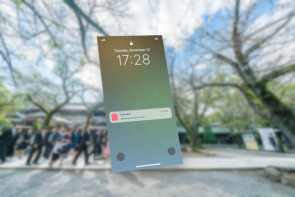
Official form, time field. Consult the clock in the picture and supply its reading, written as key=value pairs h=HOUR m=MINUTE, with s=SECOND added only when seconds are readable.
h=17 m=28
